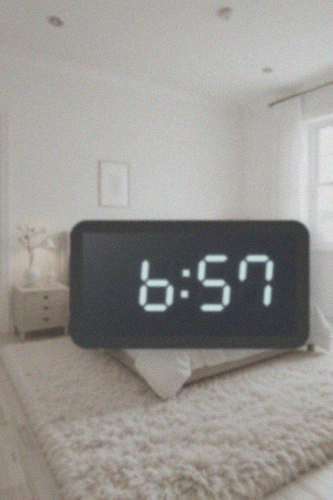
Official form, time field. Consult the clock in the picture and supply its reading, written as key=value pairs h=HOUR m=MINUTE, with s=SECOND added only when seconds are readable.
h=6 m=57
